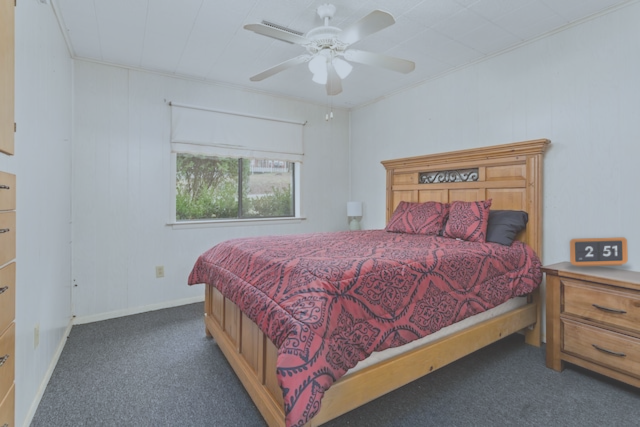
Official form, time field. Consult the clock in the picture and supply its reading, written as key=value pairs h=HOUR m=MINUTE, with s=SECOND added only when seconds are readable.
h=2 m=51
